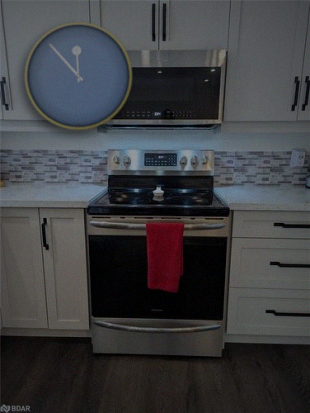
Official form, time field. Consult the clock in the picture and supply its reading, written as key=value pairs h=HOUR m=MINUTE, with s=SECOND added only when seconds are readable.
h=11 m=53
